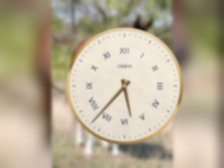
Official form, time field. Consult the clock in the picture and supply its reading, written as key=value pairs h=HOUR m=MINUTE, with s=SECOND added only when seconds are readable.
h=5 m=37
